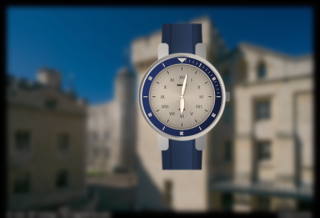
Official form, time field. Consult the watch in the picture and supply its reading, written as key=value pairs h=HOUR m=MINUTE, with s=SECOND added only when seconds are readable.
h=6 m=2
